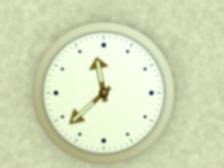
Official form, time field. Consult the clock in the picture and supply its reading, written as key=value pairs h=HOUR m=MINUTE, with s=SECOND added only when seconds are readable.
h=11 m=38
